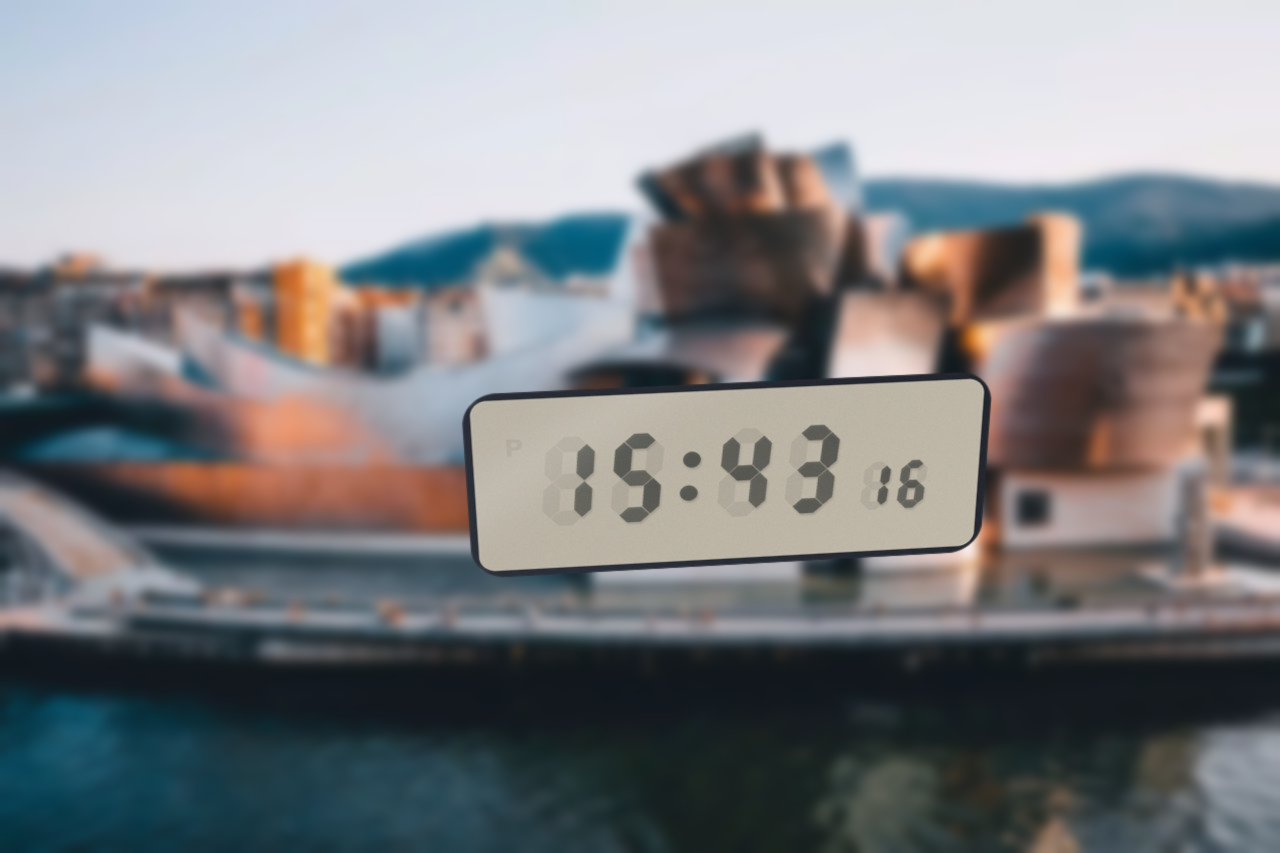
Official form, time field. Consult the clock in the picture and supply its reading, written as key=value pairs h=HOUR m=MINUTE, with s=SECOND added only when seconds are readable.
h=15 m=43 s=16
